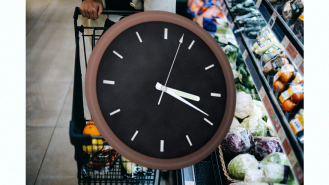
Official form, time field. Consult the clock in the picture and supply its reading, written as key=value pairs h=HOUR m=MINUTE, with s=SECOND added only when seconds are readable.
h=3 m=19 s=3
